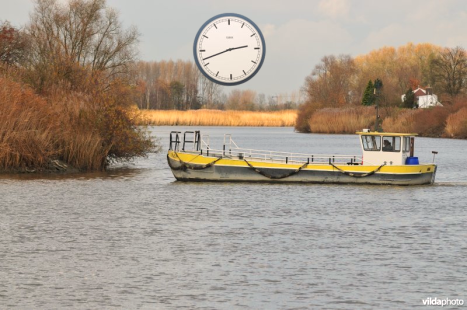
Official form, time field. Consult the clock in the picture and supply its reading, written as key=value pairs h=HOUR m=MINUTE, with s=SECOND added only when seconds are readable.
h=2 m=42
